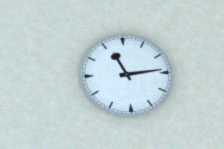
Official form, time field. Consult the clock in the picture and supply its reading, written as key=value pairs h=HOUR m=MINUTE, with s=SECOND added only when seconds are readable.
h=11 m=14
